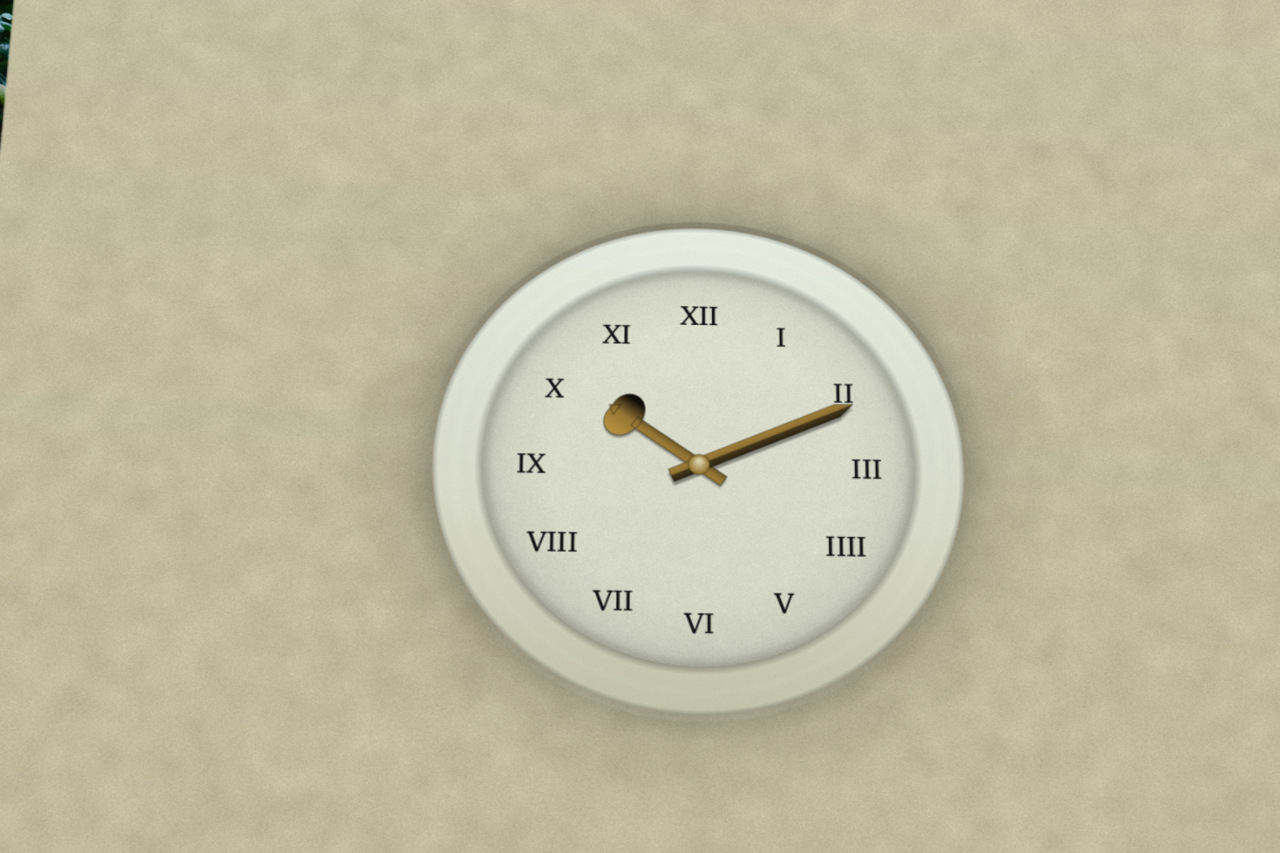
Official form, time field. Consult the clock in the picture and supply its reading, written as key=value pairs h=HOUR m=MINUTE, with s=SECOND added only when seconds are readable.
h=10 m=11
